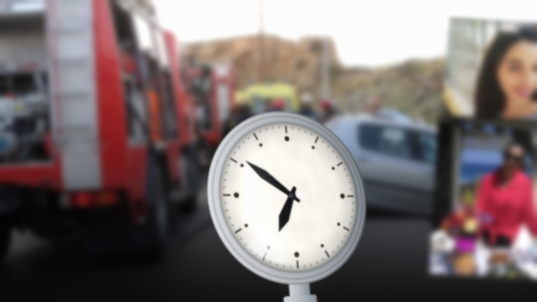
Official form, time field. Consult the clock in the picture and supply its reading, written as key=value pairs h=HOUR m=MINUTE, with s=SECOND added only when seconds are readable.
h=6 m=51
